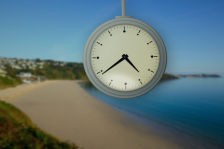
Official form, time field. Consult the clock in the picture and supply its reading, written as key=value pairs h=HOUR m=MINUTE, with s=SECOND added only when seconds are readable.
h=4 m=39
